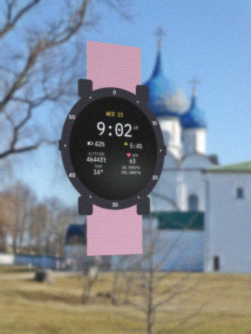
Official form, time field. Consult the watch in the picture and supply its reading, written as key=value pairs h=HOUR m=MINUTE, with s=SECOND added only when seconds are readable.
h=9 m=2
